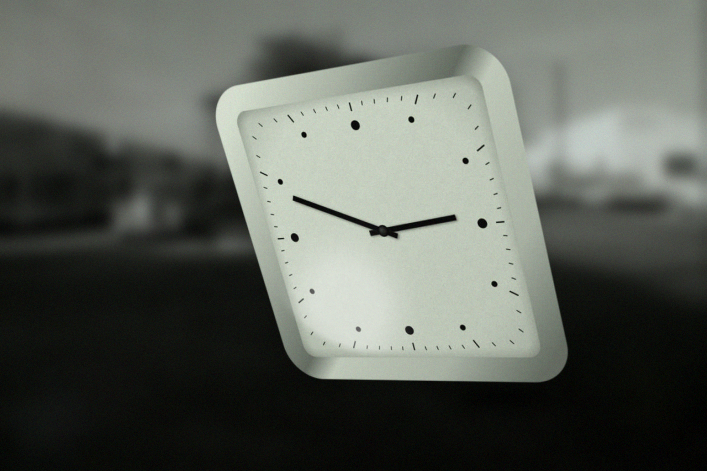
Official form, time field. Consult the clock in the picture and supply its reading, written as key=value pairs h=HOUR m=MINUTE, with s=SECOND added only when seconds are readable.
h=2 m=49
